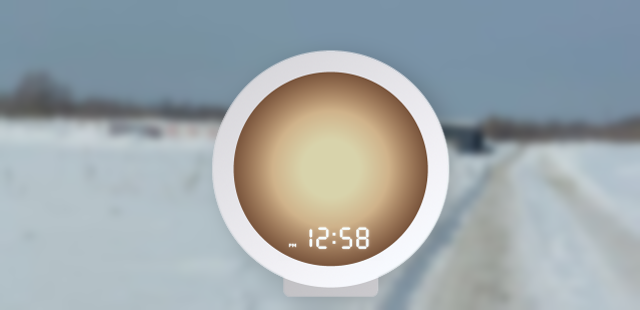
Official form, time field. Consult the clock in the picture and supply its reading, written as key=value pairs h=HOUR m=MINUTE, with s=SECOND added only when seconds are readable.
h=12 m=58
